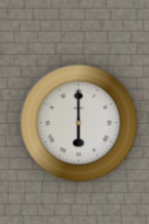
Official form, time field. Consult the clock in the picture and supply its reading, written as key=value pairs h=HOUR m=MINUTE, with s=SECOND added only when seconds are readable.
h=6 m=0
